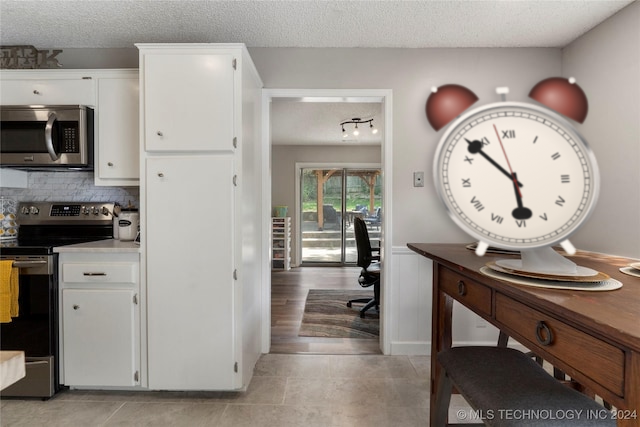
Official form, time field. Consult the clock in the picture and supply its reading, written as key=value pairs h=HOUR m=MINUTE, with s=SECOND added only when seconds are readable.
h=5 m=52 s=58
